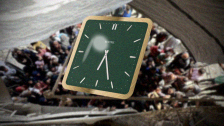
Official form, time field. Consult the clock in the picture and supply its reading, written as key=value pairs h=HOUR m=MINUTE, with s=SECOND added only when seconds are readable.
h=6 m=26
